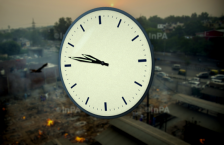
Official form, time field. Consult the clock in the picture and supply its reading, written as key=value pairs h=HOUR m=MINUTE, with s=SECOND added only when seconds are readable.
h=9 m=47
